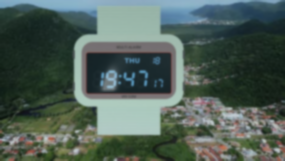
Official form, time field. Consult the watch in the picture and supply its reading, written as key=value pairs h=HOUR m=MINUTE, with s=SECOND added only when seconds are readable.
h=19 m=47
